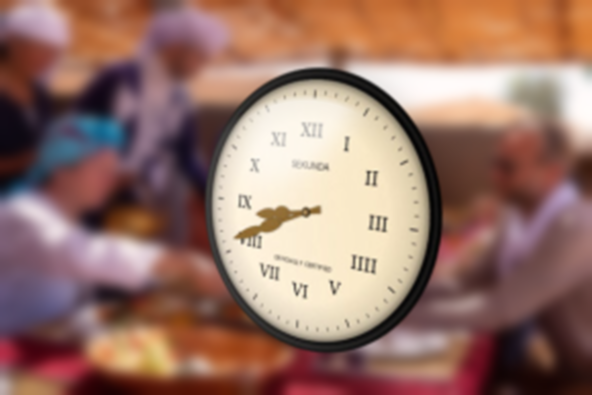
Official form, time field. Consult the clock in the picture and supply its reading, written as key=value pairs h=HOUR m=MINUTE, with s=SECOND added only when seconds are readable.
h=8 m=41
